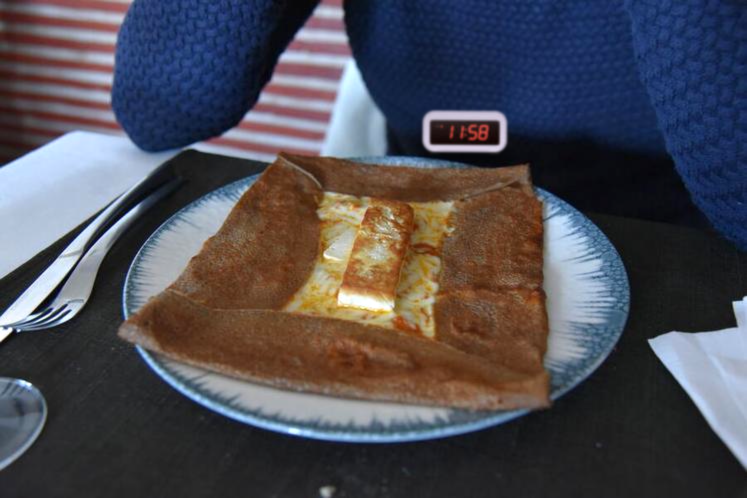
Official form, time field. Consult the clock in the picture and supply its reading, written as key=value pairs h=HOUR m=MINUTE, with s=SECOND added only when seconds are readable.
h=11 m=58
